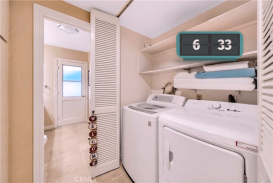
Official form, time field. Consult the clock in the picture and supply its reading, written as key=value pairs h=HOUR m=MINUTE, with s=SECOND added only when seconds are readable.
h=6 m=33
